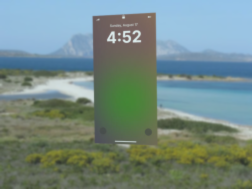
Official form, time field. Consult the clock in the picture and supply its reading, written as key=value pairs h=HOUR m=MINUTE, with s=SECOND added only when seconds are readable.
h=4 m=52
